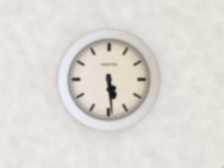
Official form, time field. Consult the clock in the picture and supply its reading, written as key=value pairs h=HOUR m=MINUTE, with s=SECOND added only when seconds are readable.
h=5 m=29
